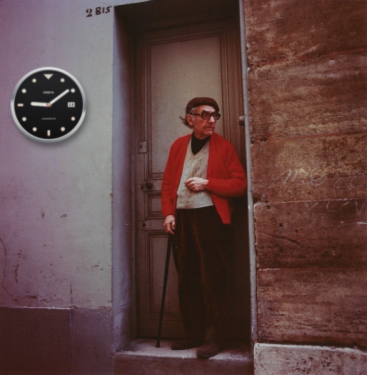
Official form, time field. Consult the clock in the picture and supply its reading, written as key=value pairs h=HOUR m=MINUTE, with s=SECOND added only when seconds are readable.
h=9 m=9
